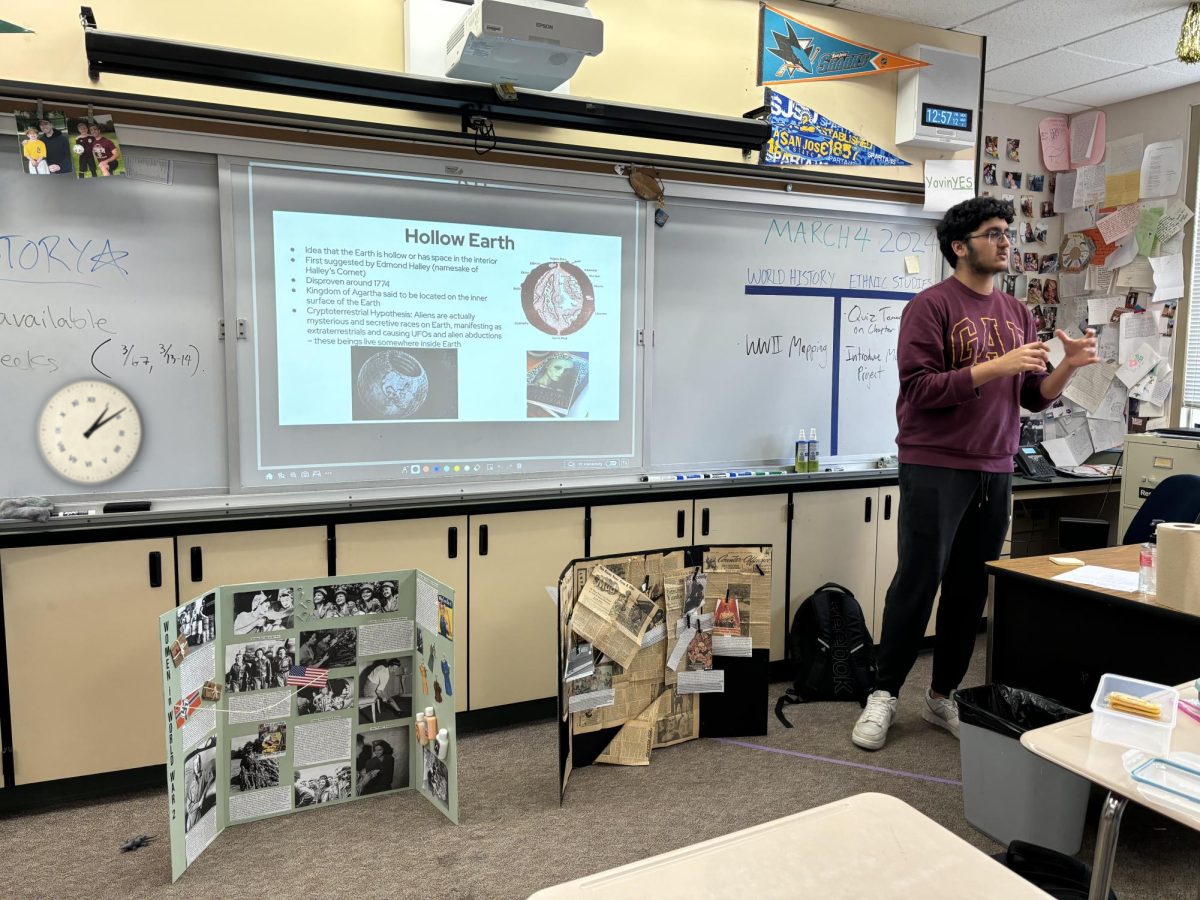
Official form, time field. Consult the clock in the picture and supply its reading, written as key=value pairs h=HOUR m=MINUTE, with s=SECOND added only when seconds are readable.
h=1 m=9
